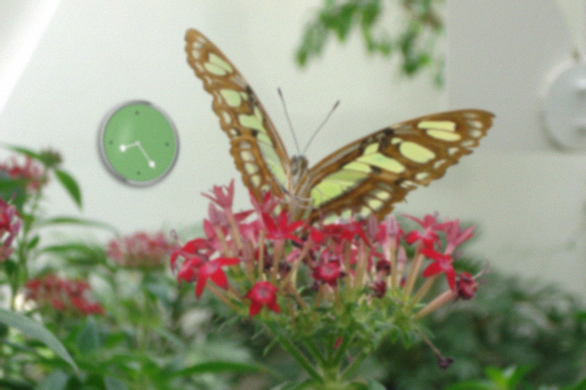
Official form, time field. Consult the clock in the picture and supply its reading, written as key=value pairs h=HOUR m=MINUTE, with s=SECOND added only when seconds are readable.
h=8 m=24
